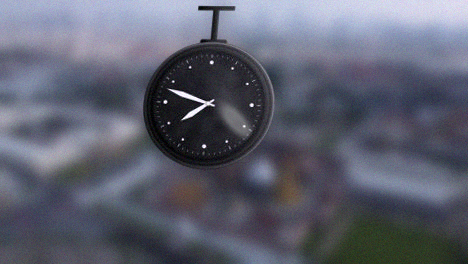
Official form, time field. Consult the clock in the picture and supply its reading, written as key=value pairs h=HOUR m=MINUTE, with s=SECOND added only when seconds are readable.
h=7 m=48
